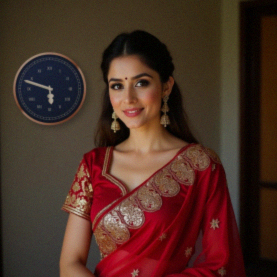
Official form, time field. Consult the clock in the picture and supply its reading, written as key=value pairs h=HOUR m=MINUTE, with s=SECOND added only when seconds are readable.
h=5 m=48
